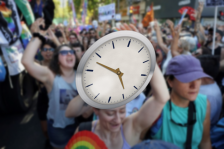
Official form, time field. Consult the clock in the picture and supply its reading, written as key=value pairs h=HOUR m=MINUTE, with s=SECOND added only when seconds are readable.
h=4 m=48
